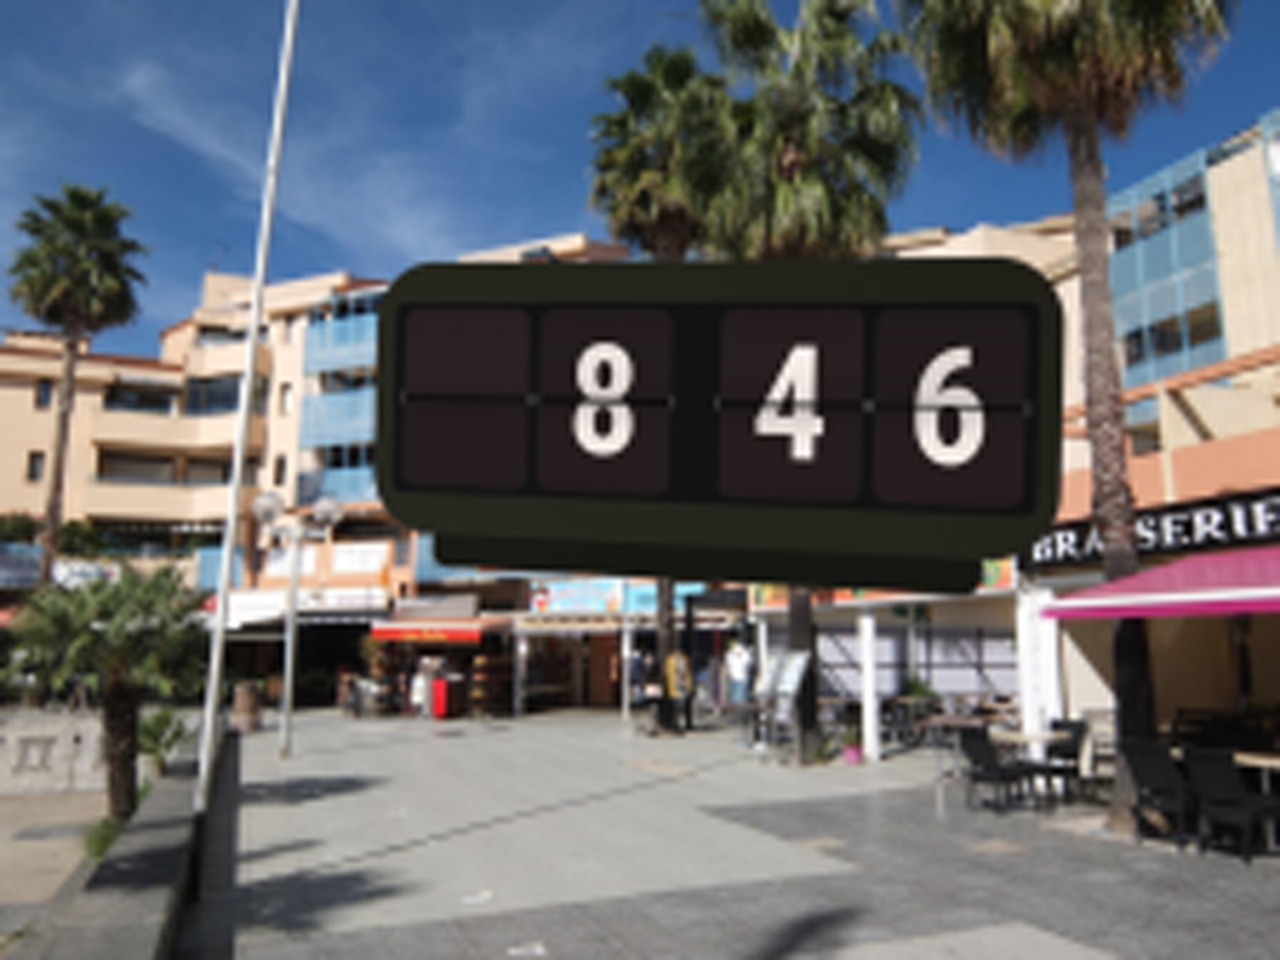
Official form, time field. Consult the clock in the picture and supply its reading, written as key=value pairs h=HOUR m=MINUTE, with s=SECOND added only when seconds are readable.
h=8 m=46
